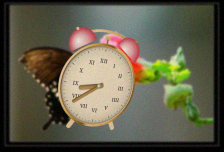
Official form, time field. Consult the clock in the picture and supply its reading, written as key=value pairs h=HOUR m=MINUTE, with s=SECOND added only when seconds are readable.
h=8 m=39
